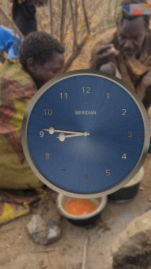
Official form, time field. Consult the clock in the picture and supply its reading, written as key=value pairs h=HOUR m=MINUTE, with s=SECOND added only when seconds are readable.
h=8 m=46
